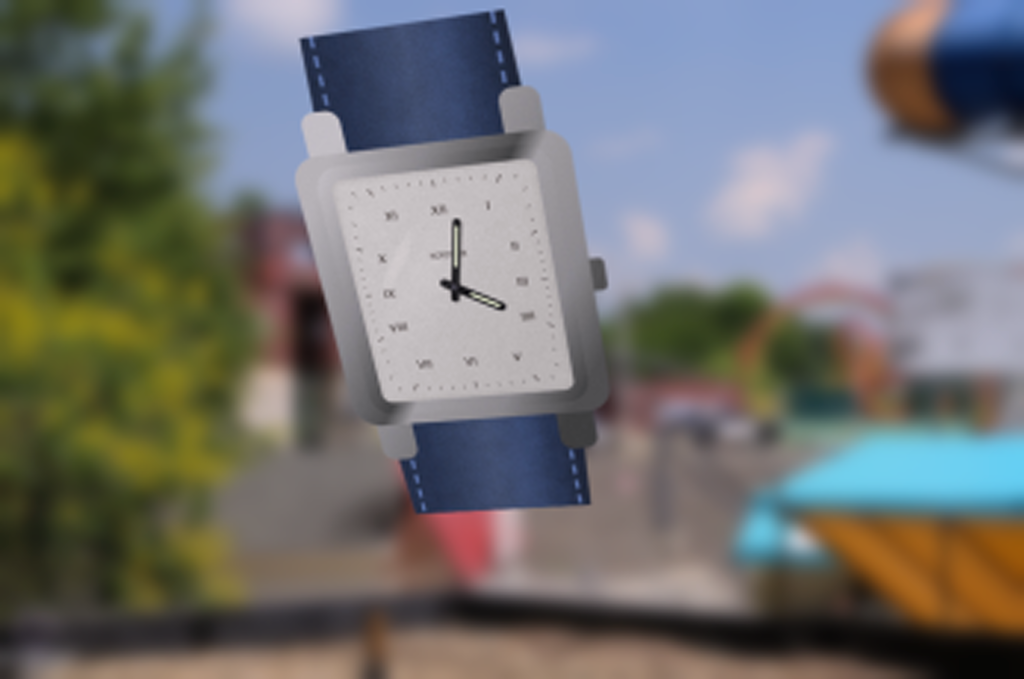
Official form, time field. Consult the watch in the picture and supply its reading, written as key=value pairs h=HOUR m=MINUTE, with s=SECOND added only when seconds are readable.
h=4 m=2
